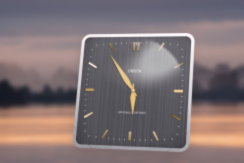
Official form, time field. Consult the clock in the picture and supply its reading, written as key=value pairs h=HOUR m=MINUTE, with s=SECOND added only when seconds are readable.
h=5 m=54
